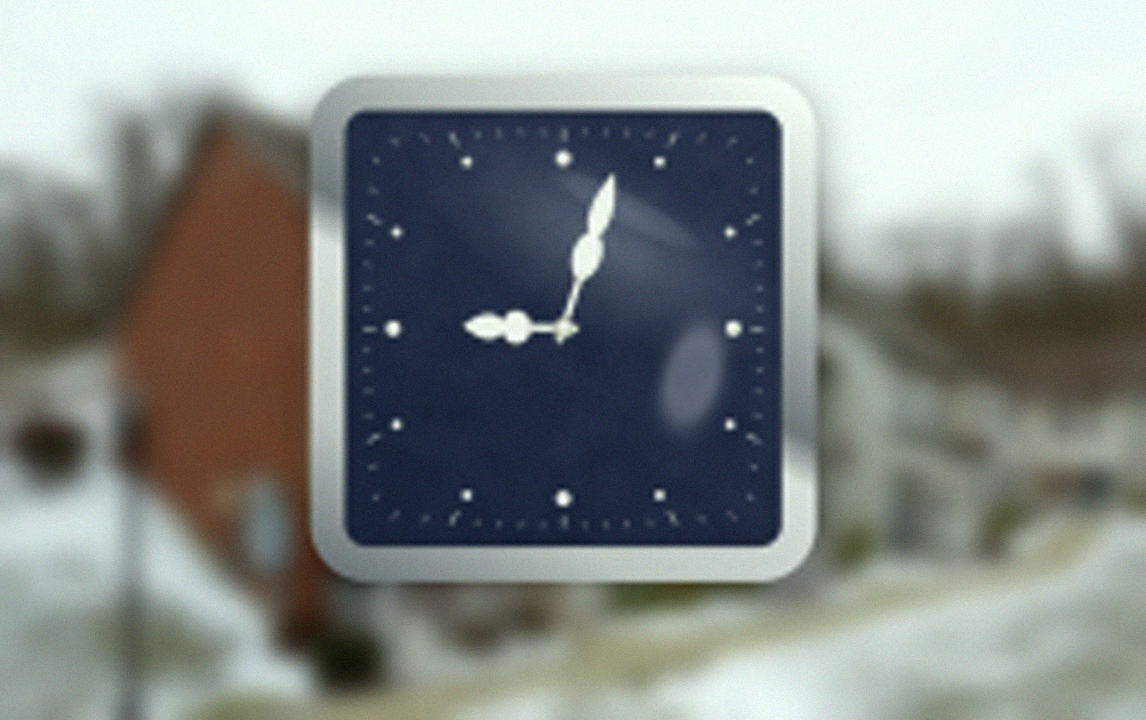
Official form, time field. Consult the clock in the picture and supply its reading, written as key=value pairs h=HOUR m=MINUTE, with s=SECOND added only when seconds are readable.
h=9 m=3
